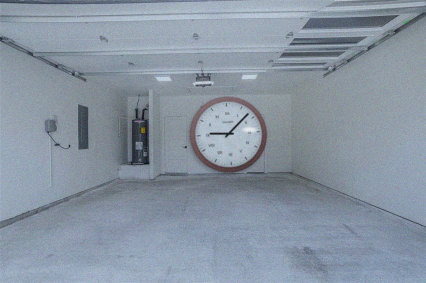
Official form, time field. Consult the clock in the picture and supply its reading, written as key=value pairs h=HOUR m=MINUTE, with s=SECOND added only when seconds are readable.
h=9 m=8
